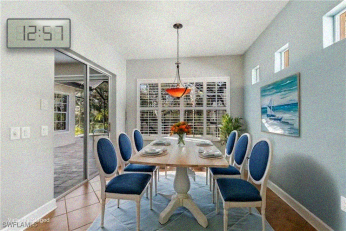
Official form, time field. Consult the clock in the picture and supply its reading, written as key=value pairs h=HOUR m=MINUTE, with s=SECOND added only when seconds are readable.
h=12 m=57
